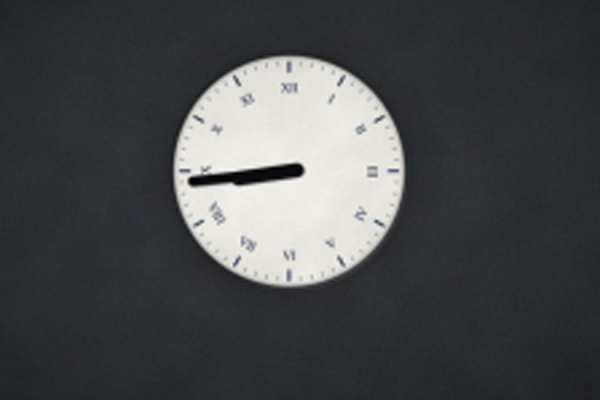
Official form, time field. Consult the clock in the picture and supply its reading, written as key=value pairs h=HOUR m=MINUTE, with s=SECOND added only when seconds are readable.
h=8 m=44
